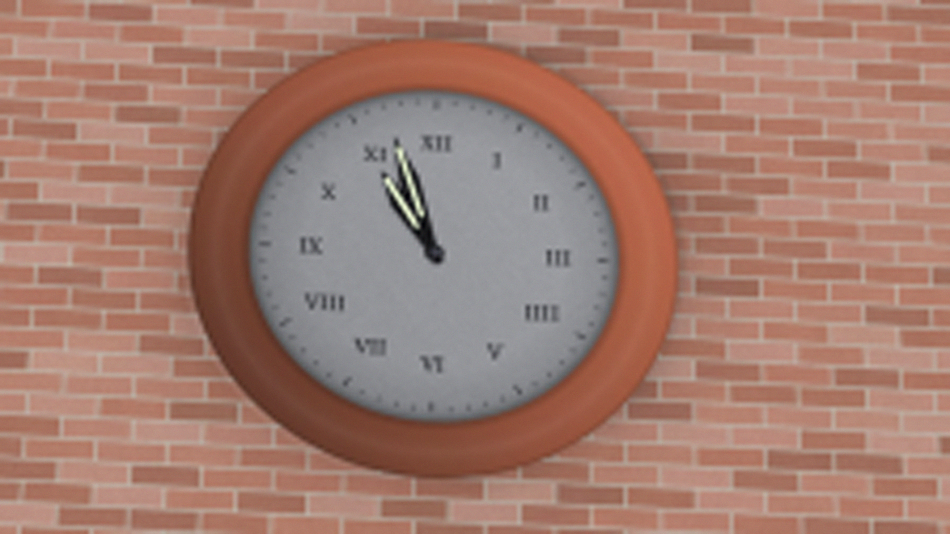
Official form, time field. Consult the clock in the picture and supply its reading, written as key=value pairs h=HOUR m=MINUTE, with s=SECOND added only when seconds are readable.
h=10 m=57
